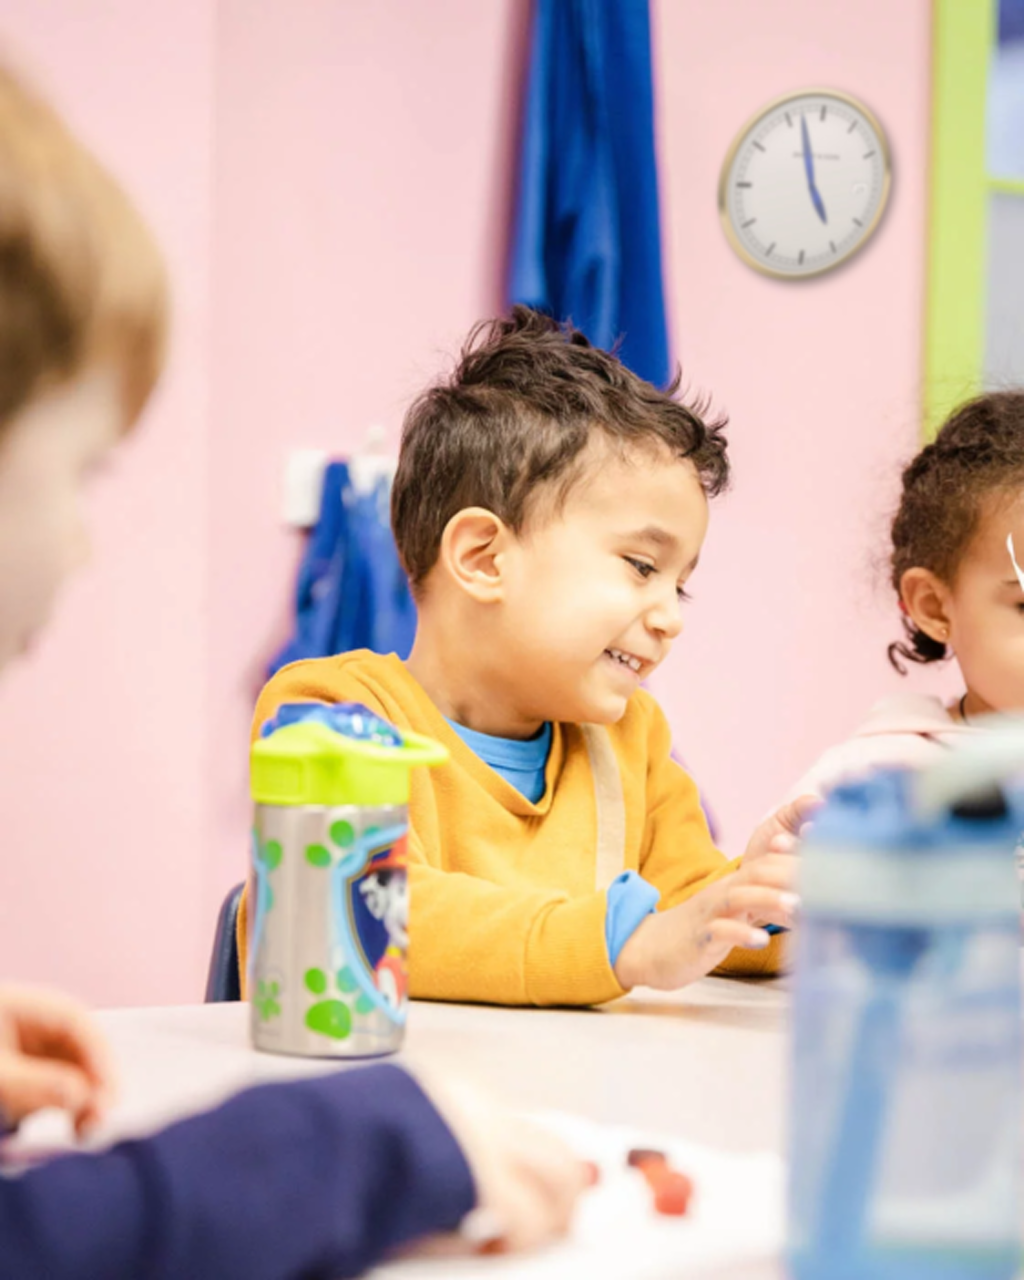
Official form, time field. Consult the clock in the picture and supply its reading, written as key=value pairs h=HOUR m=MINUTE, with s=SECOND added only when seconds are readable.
h=4 m=57
